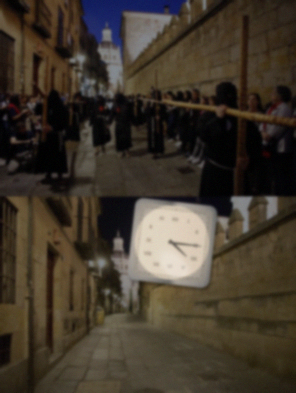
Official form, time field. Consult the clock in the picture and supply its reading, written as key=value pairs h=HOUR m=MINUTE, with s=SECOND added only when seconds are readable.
h=4 m=15
